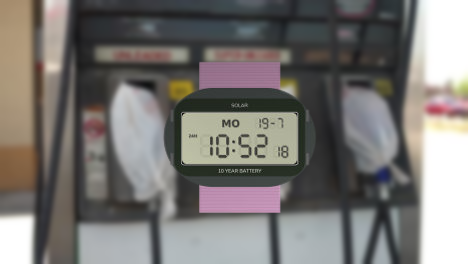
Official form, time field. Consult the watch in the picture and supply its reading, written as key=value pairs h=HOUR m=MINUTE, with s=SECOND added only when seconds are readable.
h=10 m=52 s=18
